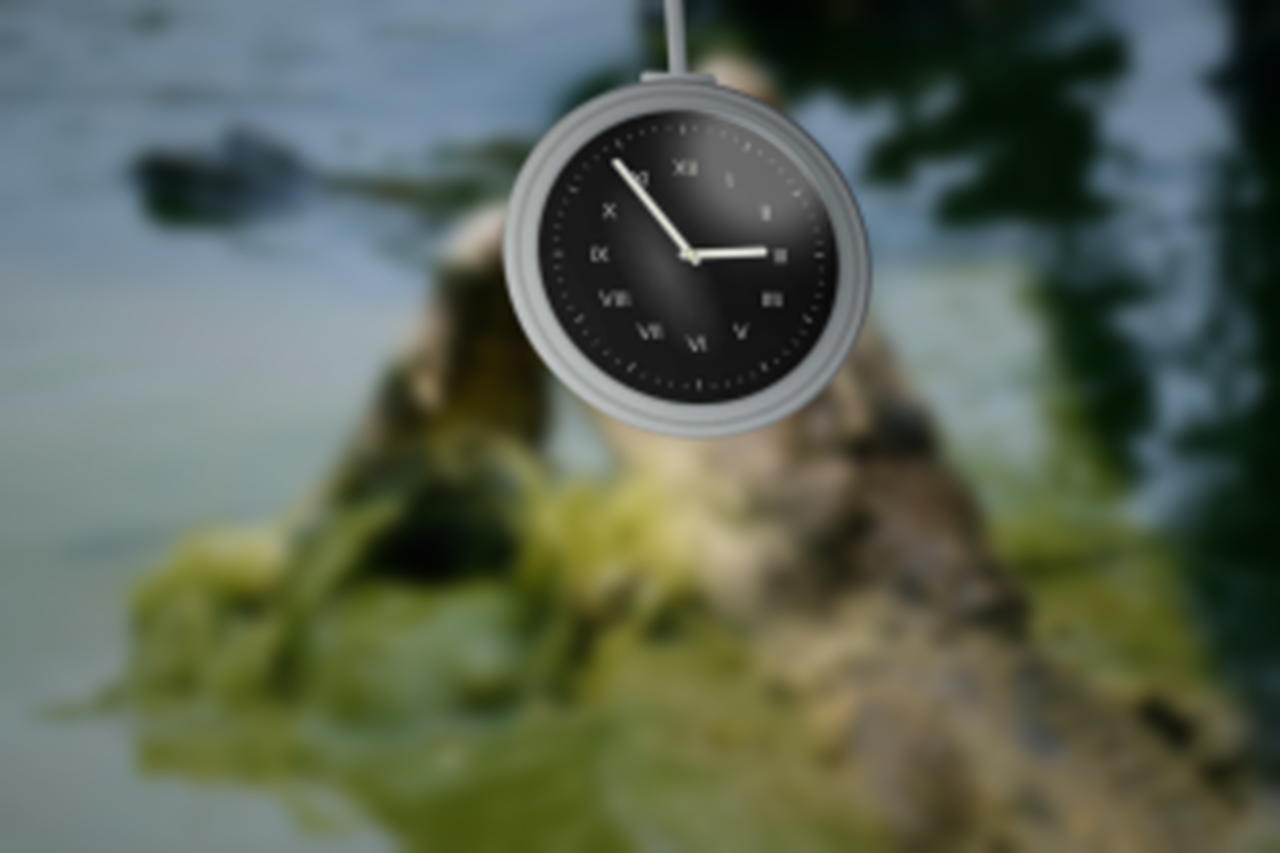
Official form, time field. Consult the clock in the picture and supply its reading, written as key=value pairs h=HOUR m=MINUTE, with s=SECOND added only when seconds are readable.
h=2 m=54
